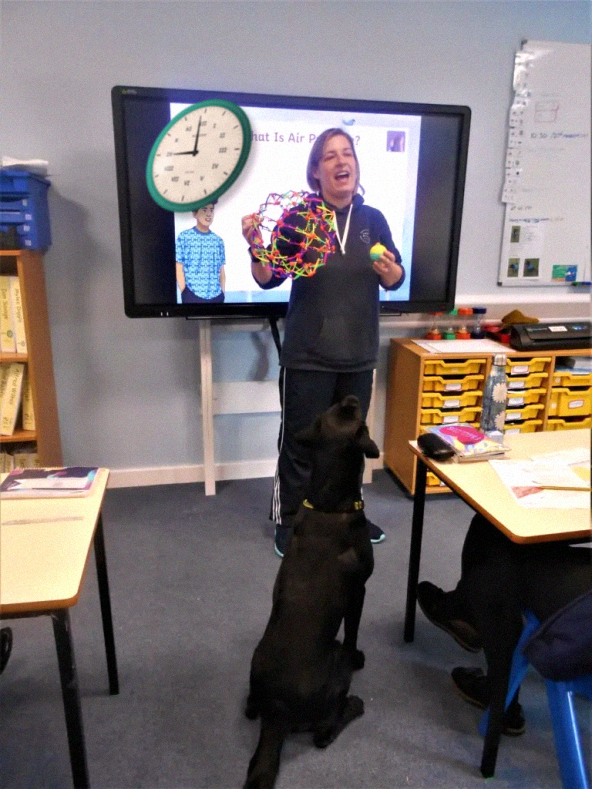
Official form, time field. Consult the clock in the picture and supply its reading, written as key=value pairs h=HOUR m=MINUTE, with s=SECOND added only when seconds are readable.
h=8 m=59
